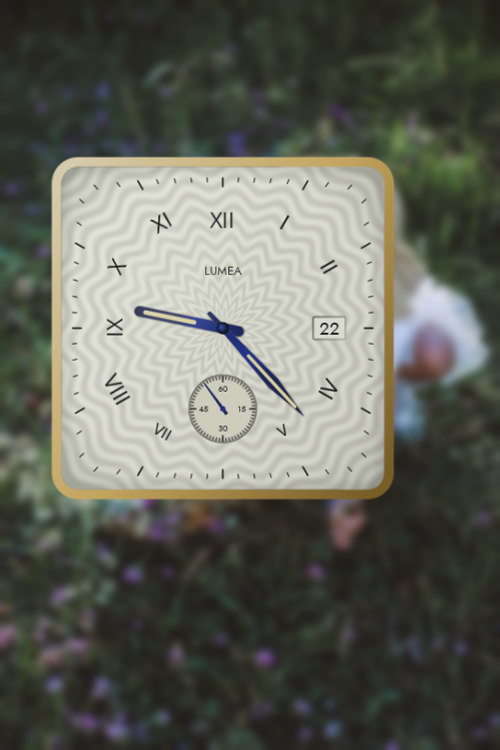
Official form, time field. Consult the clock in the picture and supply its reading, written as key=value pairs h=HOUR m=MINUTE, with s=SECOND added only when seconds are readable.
h=9 m=22 s=54
